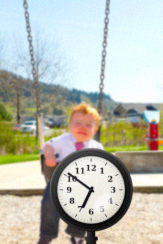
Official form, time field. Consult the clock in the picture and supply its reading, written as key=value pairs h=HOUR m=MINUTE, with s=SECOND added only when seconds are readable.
h=6 m=51
